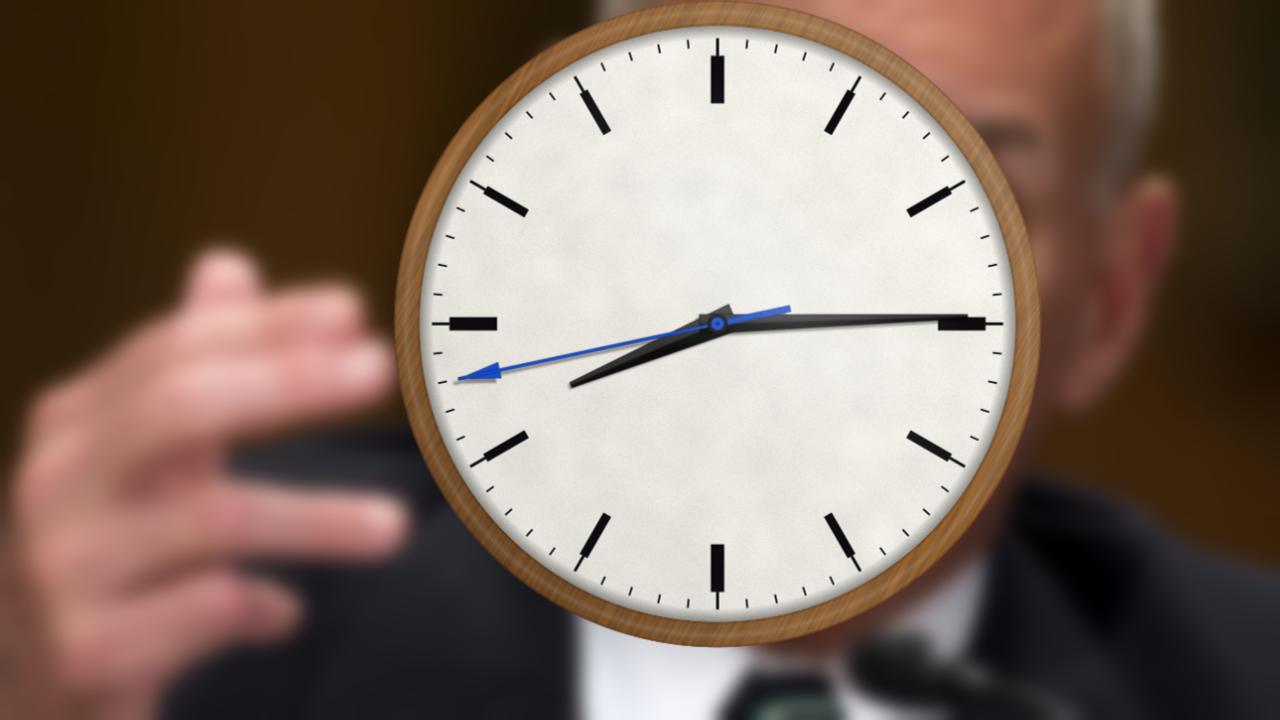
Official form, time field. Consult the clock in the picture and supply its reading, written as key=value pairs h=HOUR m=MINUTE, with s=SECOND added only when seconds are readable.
h=8 m=14 s=43
